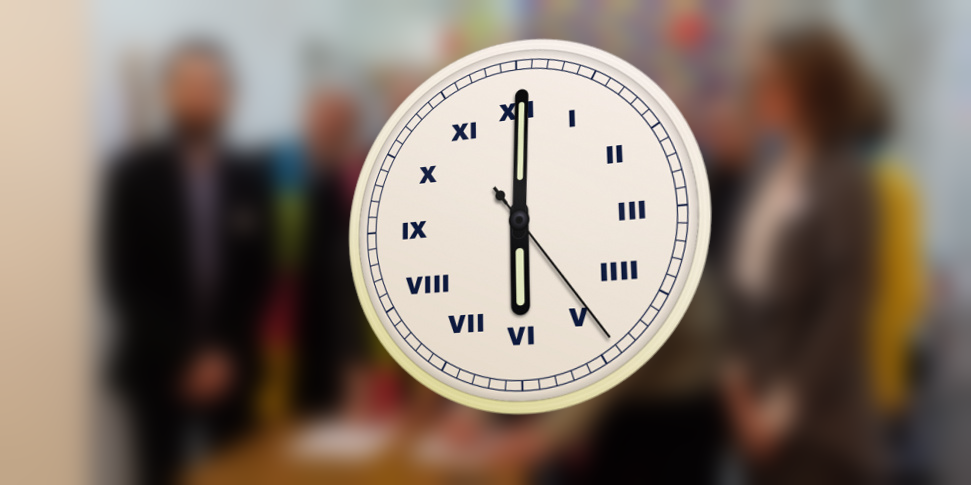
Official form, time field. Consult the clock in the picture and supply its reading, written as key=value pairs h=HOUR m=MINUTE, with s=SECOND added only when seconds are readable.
h=6 m=0 s=24
